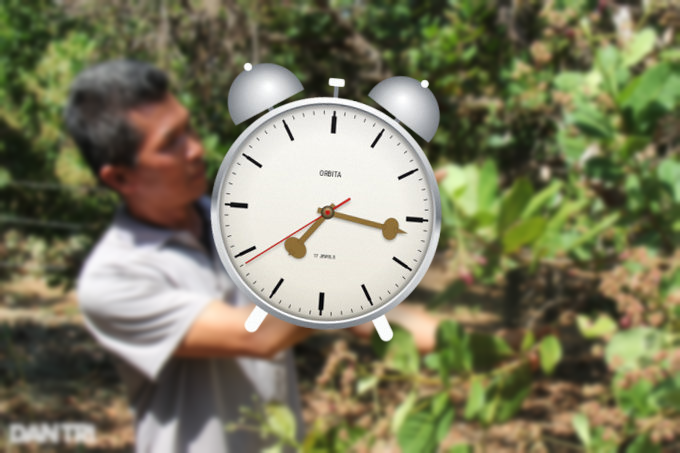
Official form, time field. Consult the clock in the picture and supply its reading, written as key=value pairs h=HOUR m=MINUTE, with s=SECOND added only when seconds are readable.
h=7 m=16 s=39
